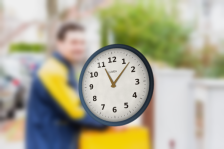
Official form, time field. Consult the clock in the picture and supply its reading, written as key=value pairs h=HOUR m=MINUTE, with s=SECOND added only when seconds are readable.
h=11 m=7
